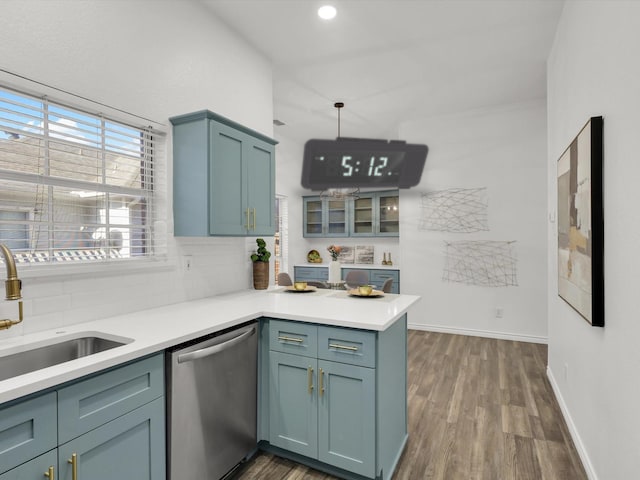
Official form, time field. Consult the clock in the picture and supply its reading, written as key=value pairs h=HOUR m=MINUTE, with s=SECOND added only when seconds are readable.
h=5 m=12
